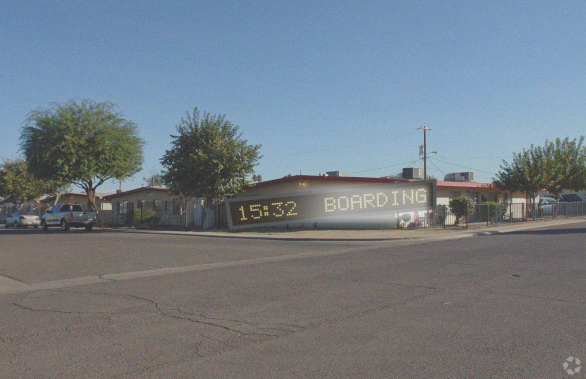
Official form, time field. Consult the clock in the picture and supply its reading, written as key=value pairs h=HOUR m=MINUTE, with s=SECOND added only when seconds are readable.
h=15 m=32
